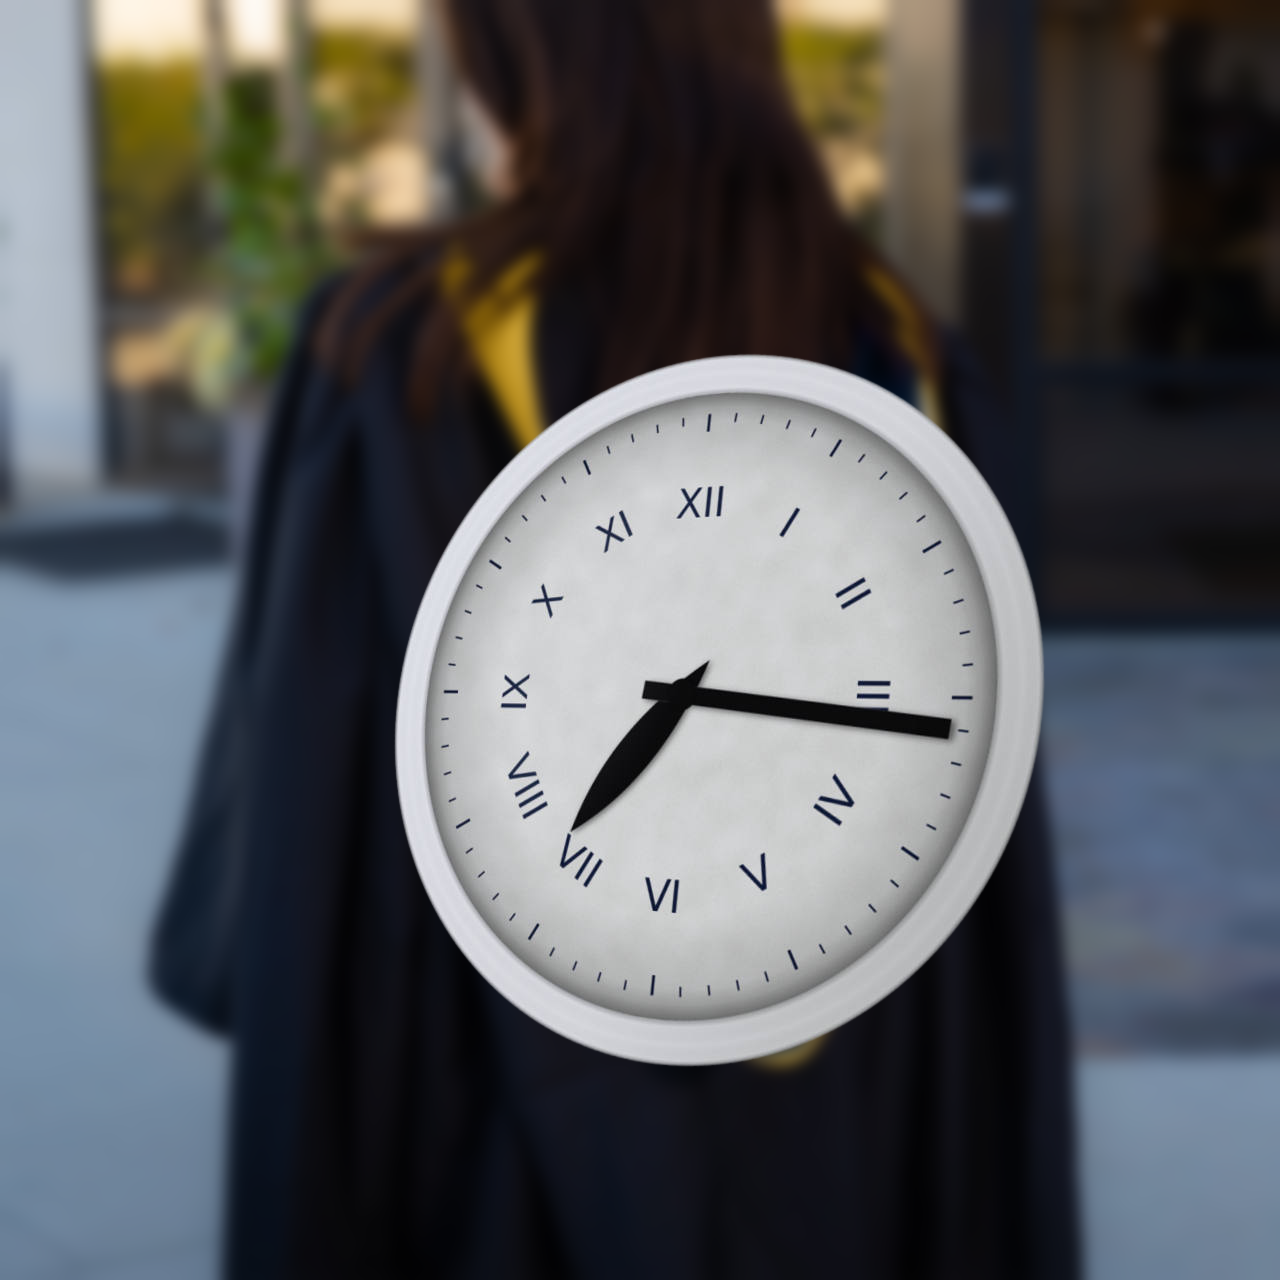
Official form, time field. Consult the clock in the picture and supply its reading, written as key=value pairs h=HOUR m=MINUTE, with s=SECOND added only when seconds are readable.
h=7 m=16
